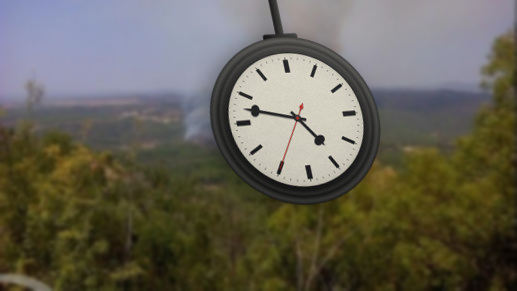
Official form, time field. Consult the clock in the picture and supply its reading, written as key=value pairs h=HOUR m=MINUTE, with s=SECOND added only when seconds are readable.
h=4 m=47 s=35
